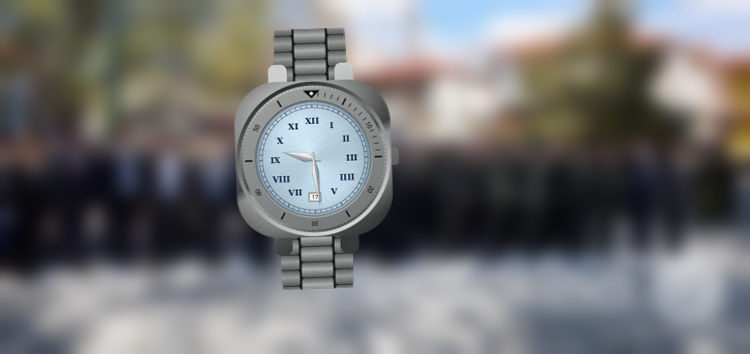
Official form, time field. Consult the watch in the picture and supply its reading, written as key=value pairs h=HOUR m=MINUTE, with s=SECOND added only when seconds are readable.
h=9 m=29
